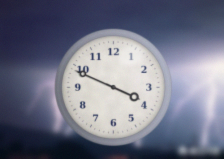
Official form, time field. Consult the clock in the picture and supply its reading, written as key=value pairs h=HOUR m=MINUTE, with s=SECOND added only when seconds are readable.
h=3 m=49
